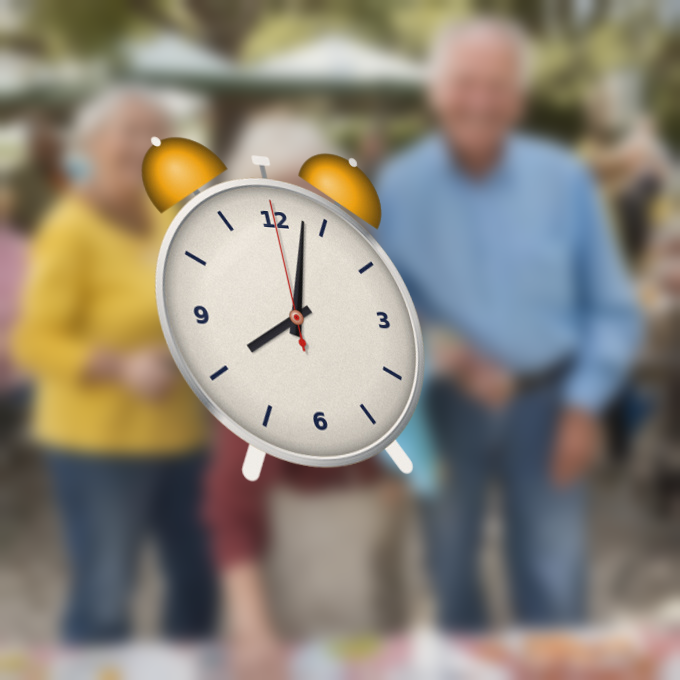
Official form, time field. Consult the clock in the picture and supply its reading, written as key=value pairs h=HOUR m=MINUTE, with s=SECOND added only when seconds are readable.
h=8 m=3 s=0
